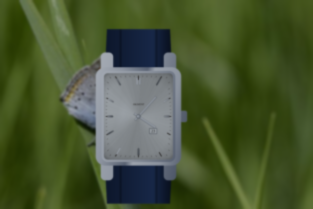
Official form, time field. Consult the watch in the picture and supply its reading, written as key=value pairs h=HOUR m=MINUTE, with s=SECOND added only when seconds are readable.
h=4 m=7
